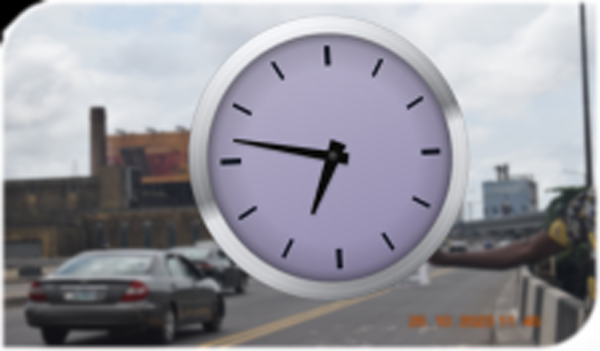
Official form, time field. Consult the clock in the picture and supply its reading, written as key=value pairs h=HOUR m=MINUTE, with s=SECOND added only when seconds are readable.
h=6 m=47
